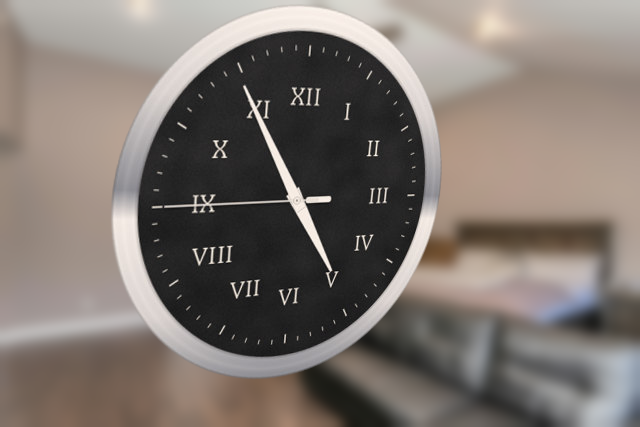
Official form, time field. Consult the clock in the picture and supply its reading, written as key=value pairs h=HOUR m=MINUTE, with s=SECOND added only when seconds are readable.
h=4 m=54 s=45
